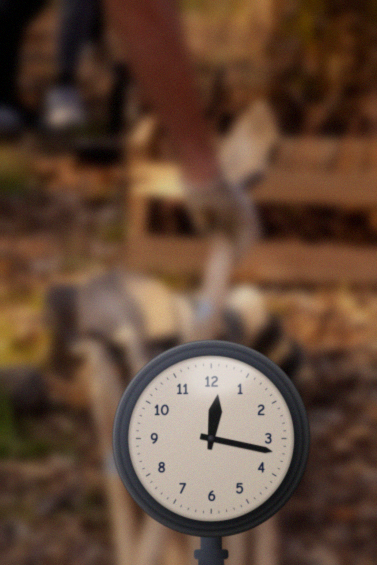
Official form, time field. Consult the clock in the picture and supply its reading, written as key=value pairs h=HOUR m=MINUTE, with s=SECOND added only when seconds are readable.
h=12 m=17
